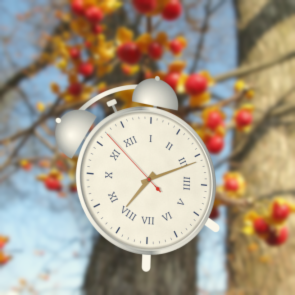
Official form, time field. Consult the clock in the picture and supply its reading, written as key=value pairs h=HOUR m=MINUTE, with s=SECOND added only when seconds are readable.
h=8 m=15 s=57
